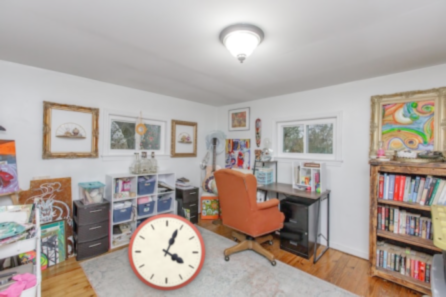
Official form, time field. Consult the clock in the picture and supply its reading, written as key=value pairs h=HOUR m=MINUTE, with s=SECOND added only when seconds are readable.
h=4 m=4
